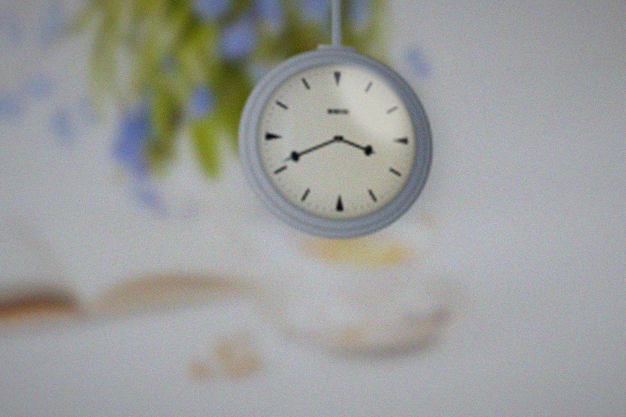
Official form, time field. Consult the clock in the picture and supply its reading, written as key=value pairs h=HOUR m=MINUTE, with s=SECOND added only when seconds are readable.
h=3 m=41
